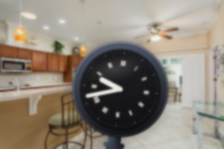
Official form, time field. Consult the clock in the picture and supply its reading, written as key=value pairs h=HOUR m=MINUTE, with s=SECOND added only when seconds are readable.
h=9 m=42
